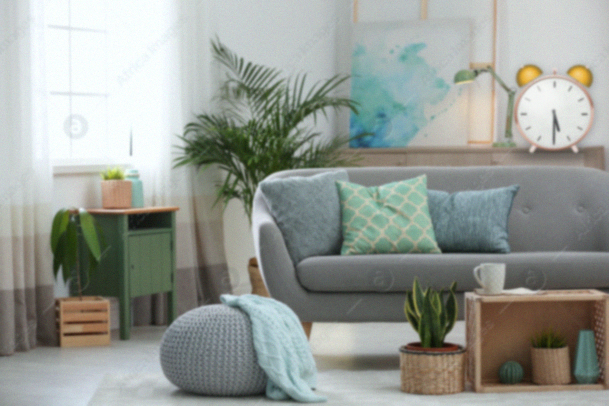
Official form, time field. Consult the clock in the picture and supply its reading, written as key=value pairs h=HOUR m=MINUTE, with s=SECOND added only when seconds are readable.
h=5 m=30
